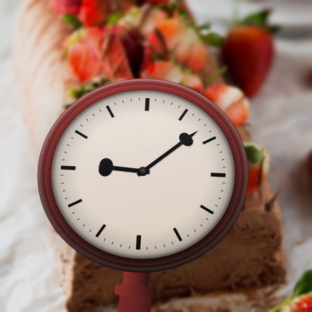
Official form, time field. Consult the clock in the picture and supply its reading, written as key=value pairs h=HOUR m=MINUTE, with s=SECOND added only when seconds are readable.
h=9 m=8
